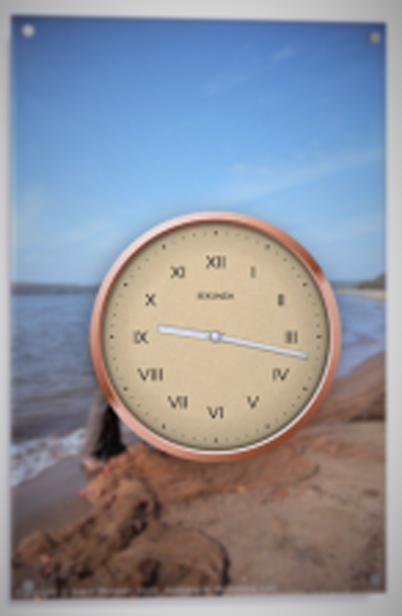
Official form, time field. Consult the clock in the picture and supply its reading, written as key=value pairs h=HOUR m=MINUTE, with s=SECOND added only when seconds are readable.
h=9 m=17
